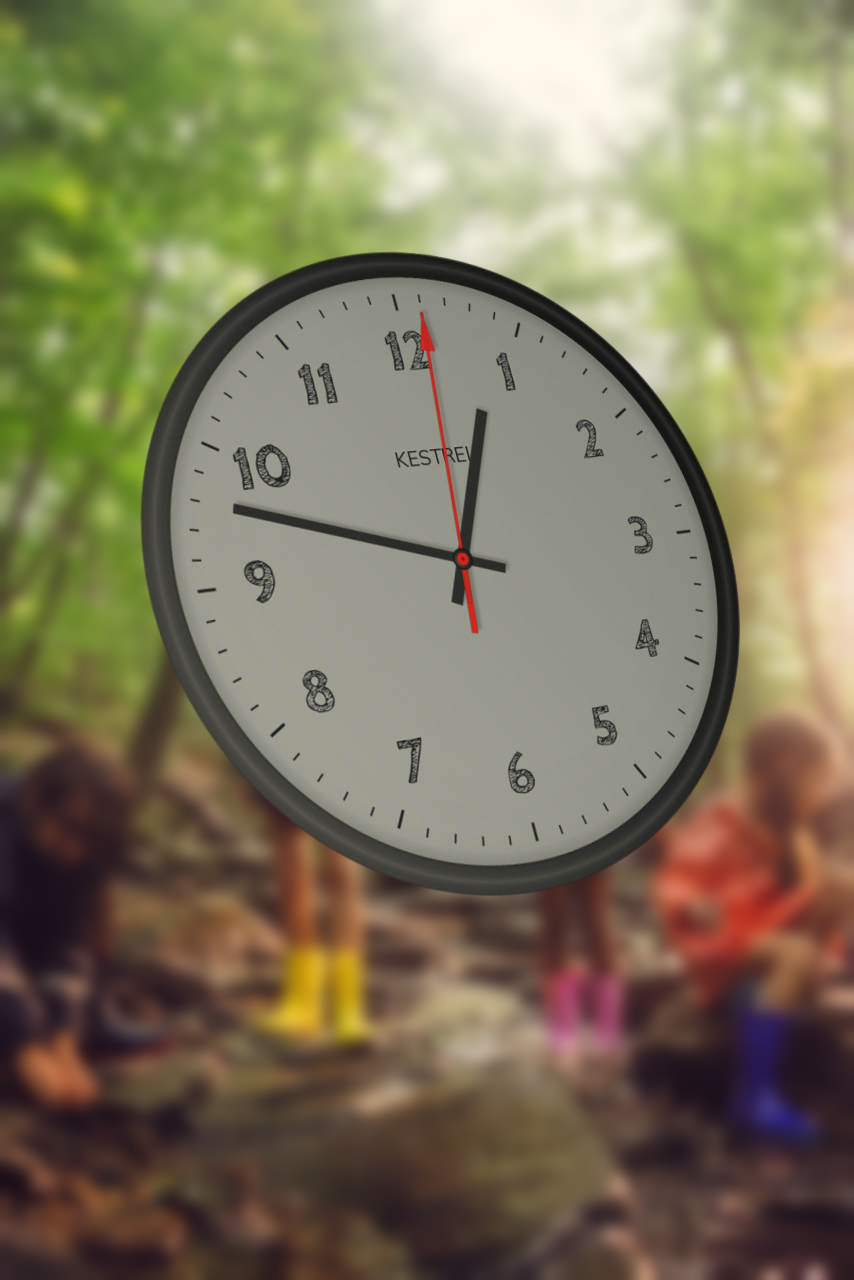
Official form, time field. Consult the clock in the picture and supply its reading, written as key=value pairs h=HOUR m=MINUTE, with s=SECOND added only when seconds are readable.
h=12 m=48 s=1
